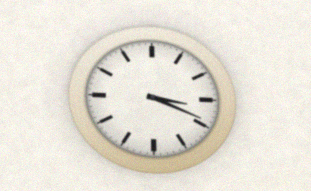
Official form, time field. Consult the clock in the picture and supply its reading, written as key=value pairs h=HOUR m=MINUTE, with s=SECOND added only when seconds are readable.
h=3 m=19
